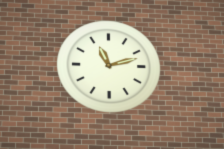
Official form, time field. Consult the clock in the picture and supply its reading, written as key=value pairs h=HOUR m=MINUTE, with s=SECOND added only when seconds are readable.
h=11 m=12
